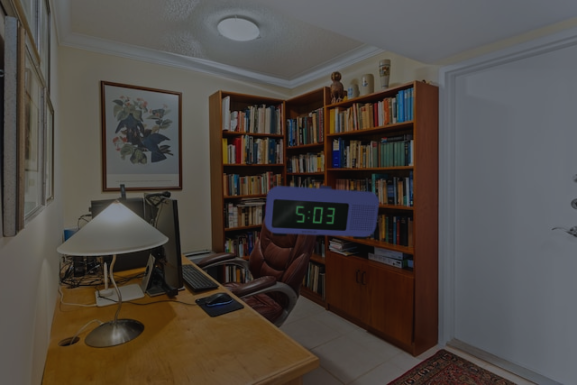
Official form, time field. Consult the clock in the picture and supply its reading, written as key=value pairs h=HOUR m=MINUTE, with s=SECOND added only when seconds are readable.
h=5 m=3
